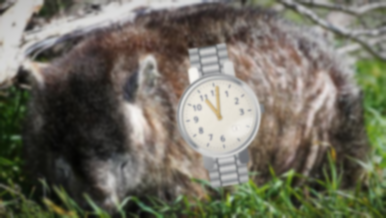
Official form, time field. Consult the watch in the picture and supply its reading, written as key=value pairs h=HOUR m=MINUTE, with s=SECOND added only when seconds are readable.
h=11 m=1
